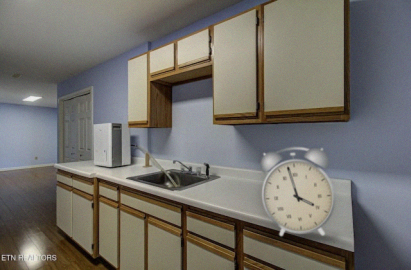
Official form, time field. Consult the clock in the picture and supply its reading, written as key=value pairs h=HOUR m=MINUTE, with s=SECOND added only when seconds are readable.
h=3 m=58
